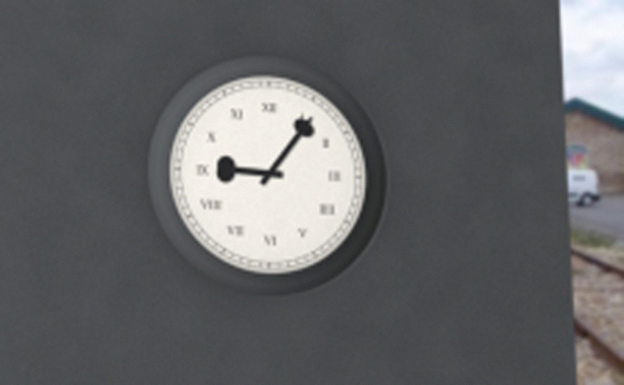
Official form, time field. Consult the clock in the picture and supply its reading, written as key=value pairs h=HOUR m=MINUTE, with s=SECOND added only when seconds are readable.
h=9 m=6
